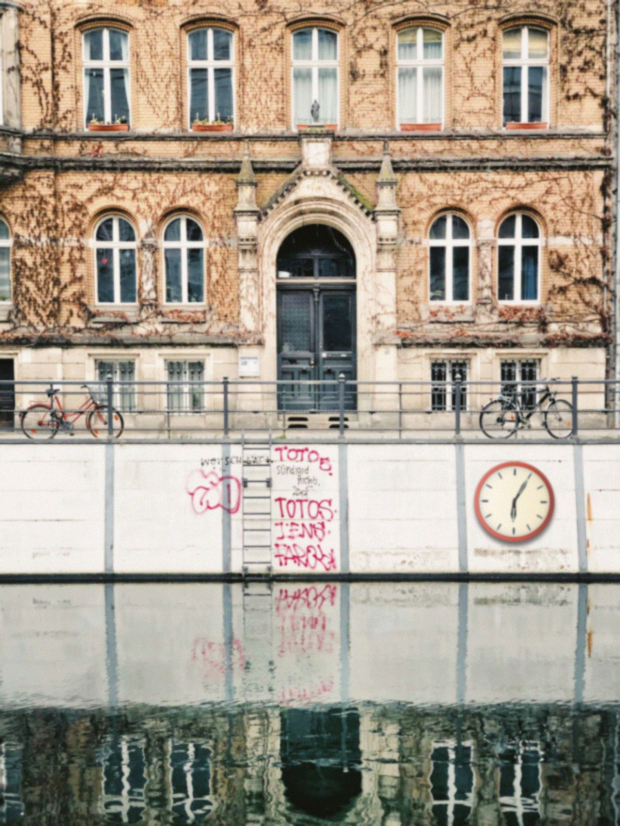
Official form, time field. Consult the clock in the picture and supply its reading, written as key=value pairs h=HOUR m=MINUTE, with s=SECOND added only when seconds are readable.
h=6 m=5
